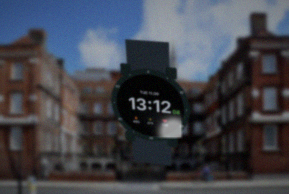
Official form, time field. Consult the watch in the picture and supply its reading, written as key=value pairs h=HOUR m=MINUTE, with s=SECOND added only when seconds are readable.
h=13 m=12
